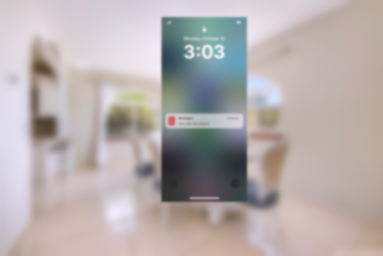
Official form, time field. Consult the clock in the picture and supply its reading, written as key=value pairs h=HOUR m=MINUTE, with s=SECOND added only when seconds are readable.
h=3 m=3
